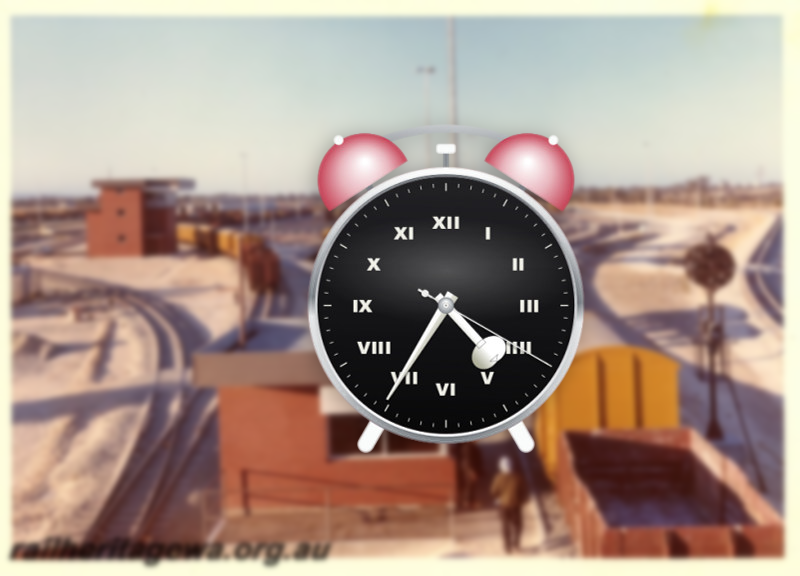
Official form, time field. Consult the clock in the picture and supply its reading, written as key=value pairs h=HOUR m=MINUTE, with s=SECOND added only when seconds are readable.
h=4 m=35 s=20
